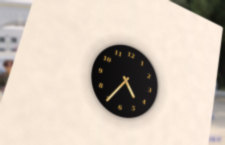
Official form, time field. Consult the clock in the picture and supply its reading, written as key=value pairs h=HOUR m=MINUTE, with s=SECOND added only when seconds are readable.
h=4 m=35
